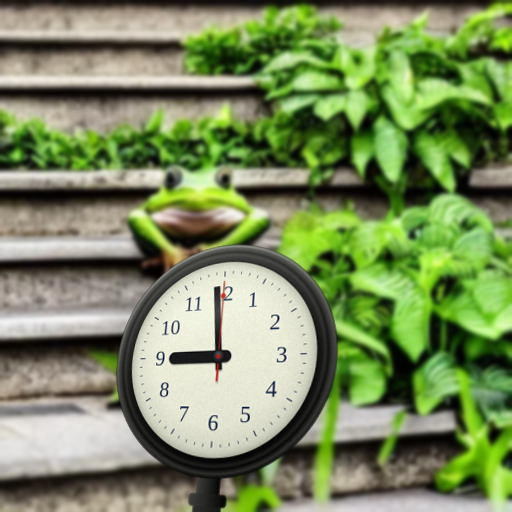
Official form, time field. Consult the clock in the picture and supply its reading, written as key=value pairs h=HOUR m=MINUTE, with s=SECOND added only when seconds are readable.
h=8 m=59 s=0
